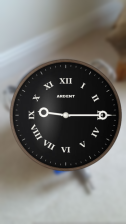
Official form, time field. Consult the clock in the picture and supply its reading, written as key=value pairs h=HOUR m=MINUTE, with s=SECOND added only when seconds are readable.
h=9 m=15
